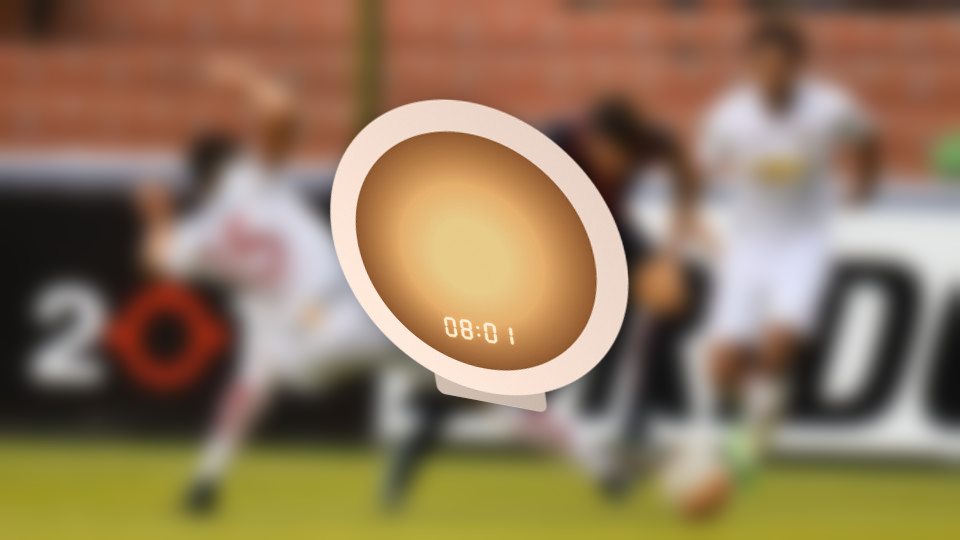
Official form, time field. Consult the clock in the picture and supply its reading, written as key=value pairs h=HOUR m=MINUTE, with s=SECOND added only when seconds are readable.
h=8 m=1
